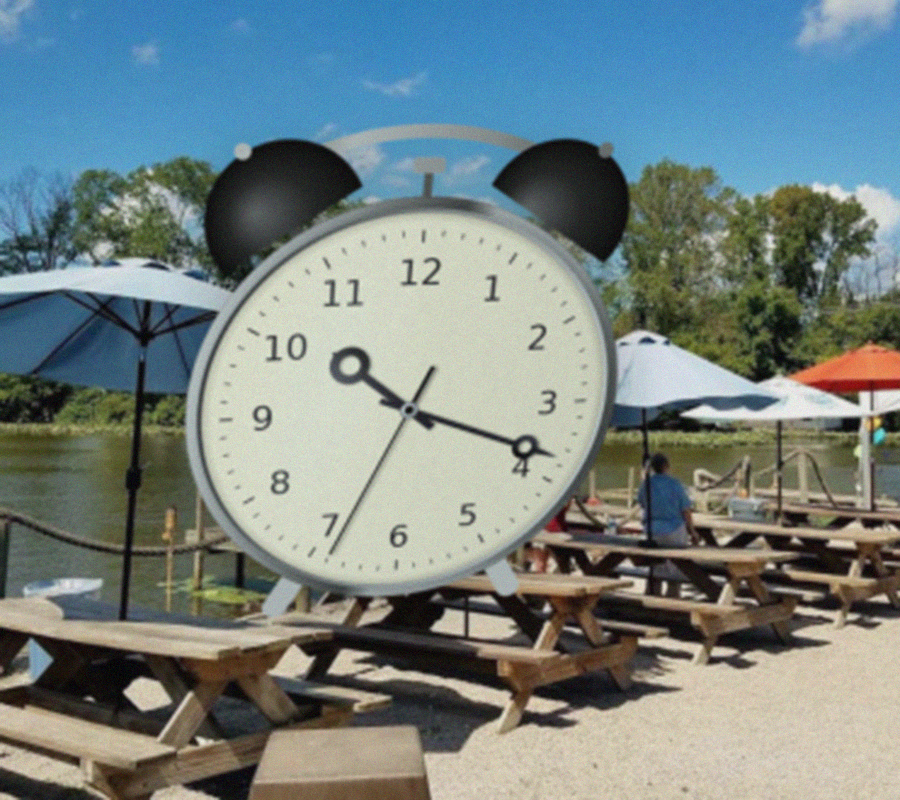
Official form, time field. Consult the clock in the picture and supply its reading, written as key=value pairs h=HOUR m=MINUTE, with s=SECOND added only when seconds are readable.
h=10 m=18 s=34
